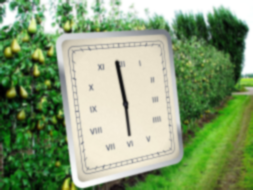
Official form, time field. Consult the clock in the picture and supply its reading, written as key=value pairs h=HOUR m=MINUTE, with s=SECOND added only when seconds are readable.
h=5 m=59
